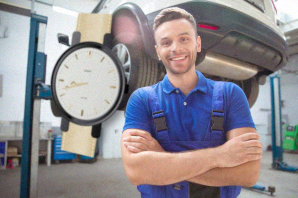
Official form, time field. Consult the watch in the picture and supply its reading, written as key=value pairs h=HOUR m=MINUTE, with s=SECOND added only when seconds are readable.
h=8 m=42
